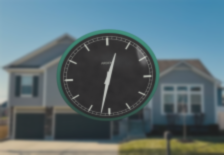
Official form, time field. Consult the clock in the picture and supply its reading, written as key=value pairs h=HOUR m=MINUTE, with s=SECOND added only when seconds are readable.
h=12 m=32
